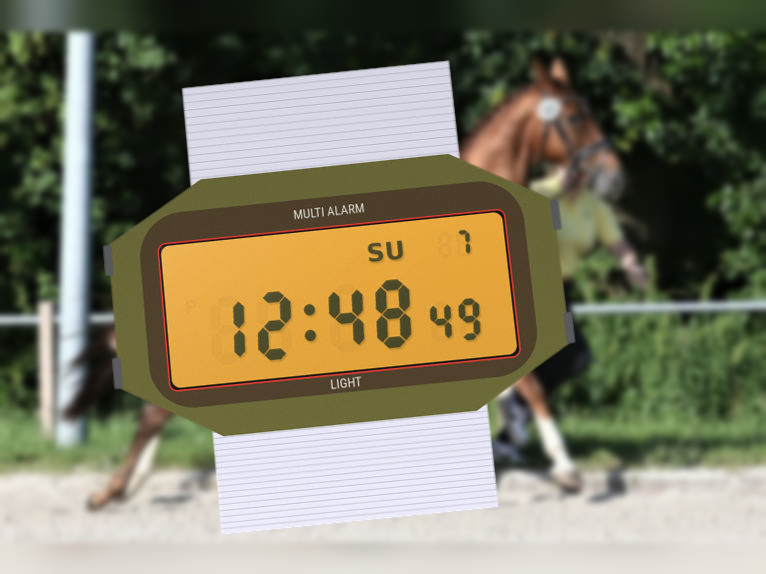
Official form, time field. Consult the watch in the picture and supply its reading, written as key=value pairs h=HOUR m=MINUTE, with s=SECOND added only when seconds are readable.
h=12 m=48 s=49
